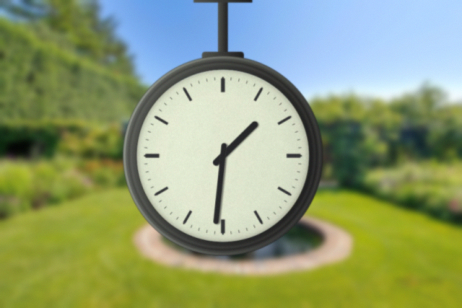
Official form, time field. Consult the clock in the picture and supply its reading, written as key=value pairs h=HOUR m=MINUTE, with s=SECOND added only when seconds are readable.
h=1 m=31
